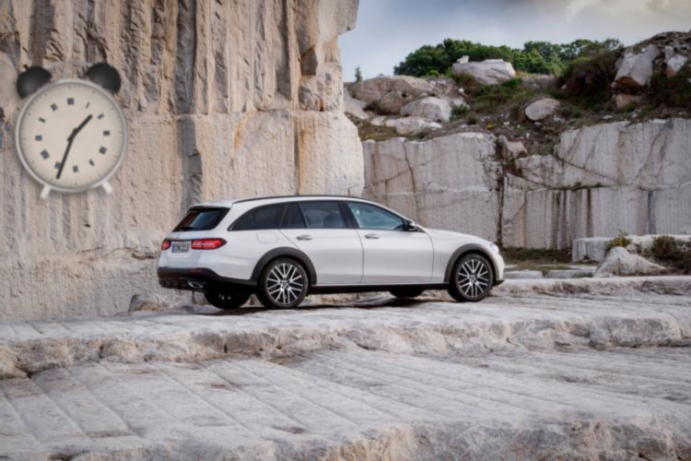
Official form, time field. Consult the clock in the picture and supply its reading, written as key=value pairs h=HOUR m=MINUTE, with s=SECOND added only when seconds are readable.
h=1 m=34
